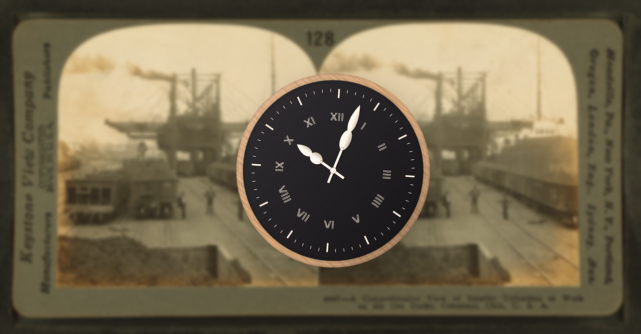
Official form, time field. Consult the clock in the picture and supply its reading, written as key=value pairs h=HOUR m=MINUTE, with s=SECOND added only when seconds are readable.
h=10 m=3
